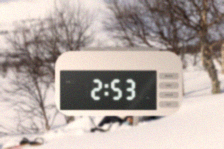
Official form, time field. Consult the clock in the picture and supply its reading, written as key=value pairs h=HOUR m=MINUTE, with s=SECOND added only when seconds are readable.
h=2 m=53
